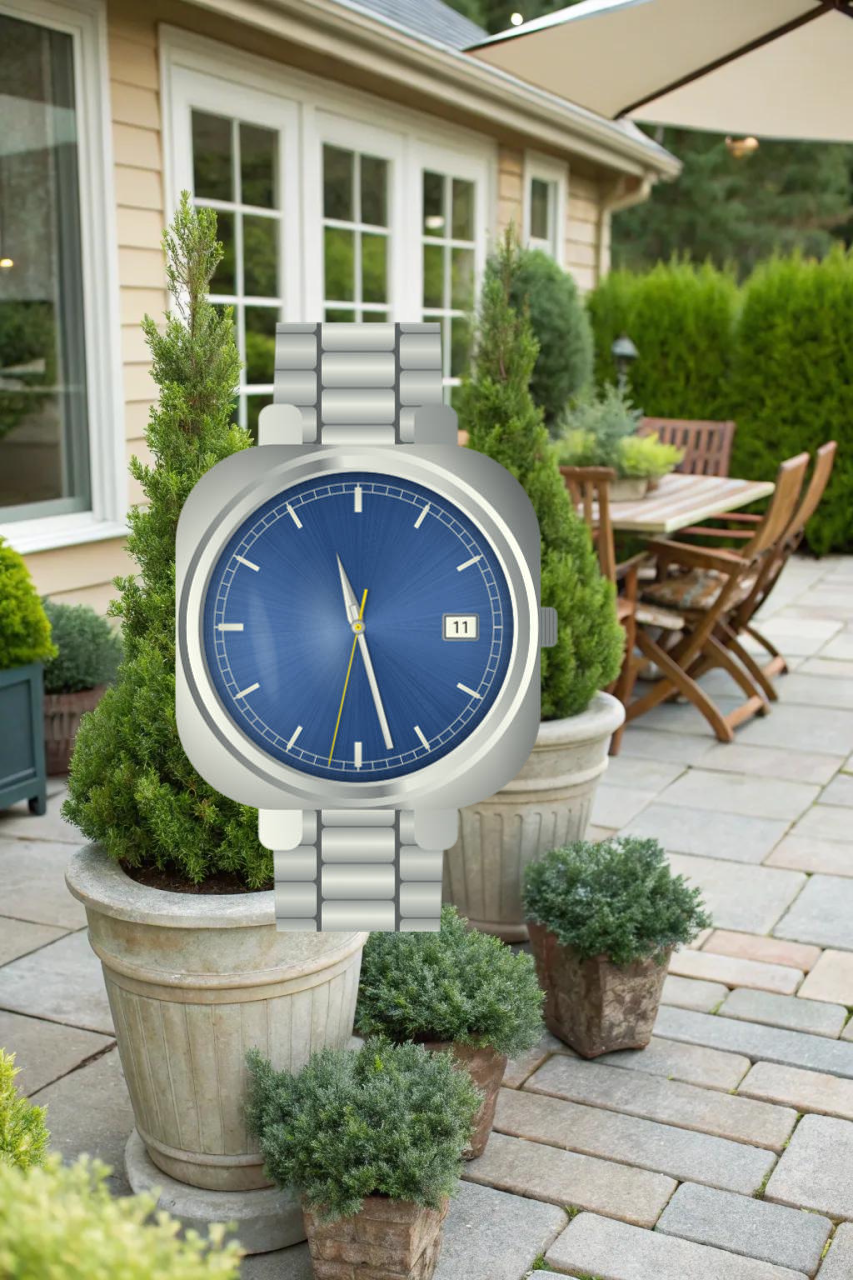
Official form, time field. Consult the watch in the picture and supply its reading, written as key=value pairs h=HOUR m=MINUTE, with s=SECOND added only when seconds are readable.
h=11 m=27 s=32
